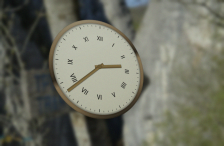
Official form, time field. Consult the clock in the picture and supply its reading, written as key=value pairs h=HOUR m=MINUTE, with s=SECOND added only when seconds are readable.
h=2 m=38
